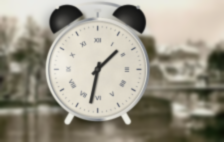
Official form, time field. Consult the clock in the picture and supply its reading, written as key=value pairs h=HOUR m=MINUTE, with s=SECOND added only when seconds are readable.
h=1 m=32
